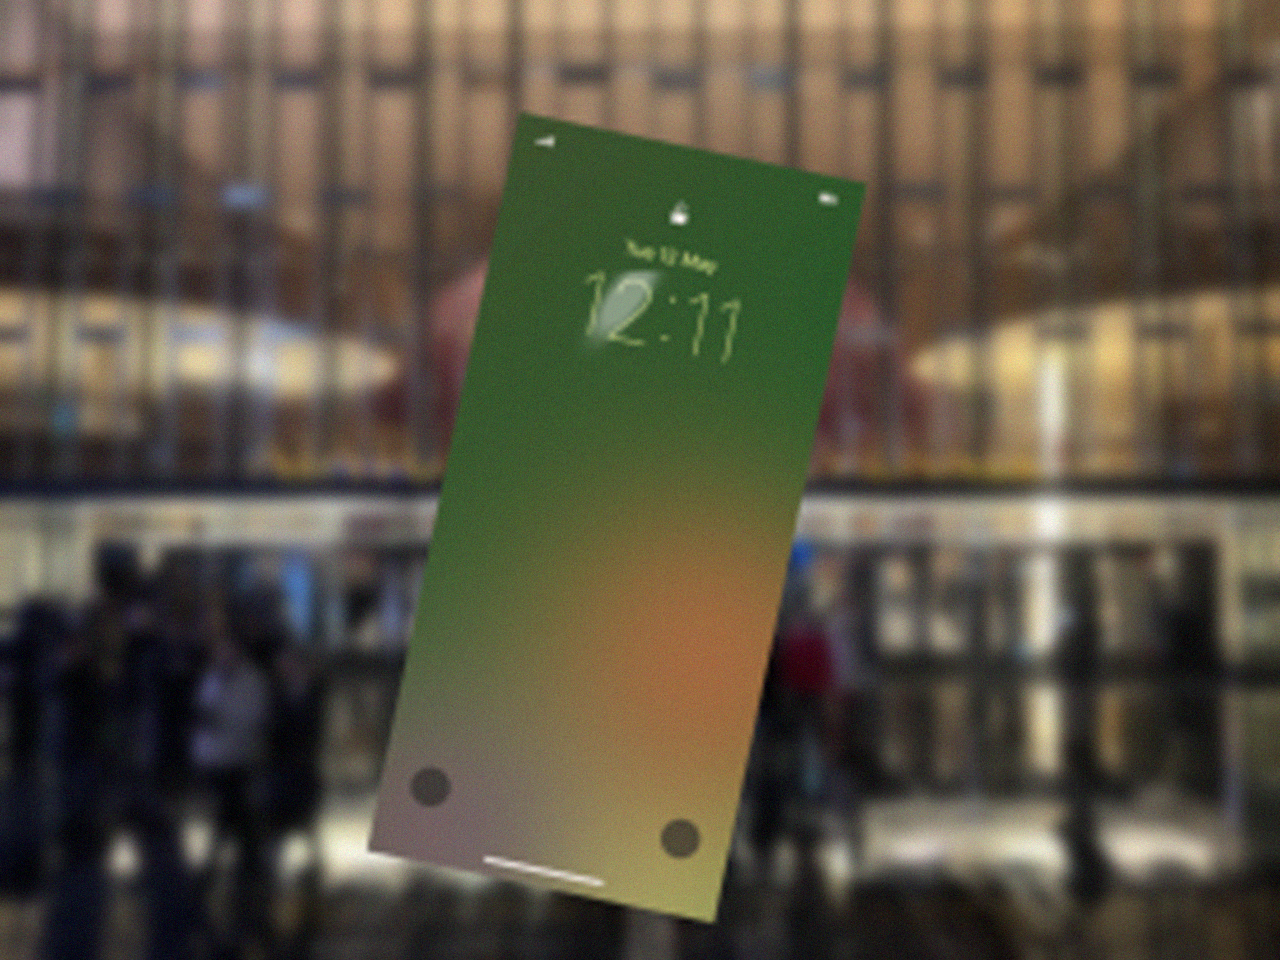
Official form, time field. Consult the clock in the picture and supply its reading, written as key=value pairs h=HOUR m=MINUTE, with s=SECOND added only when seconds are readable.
h=12 m=11
